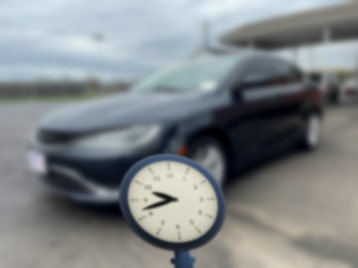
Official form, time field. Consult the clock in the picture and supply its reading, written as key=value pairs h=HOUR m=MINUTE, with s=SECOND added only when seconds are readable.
h=9 m=42
